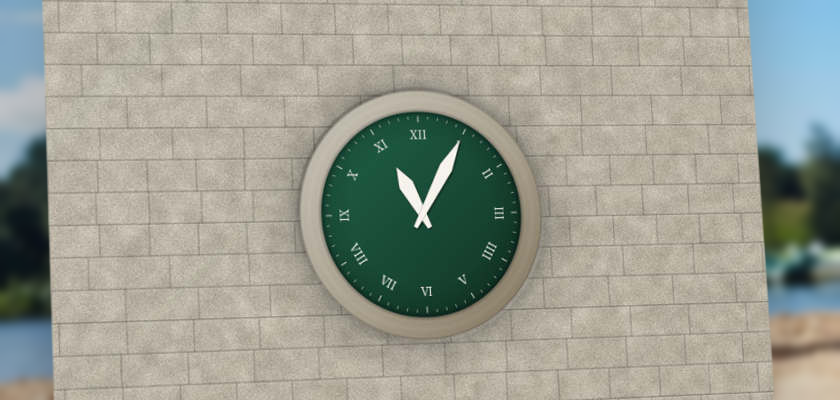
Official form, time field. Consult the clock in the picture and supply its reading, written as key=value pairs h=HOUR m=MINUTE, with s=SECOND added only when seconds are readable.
h=11 m=5
